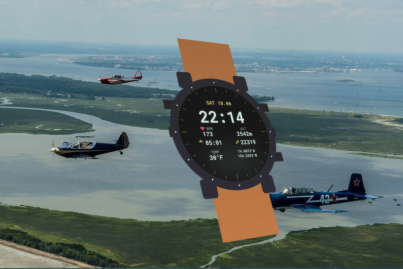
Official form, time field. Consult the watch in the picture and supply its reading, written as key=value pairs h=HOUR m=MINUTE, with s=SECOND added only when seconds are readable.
h=22 m=14
